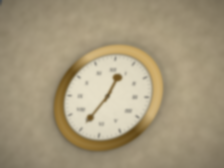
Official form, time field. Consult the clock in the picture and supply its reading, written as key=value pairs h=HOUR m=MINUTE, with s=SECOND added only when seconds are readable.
h=12 m=35
